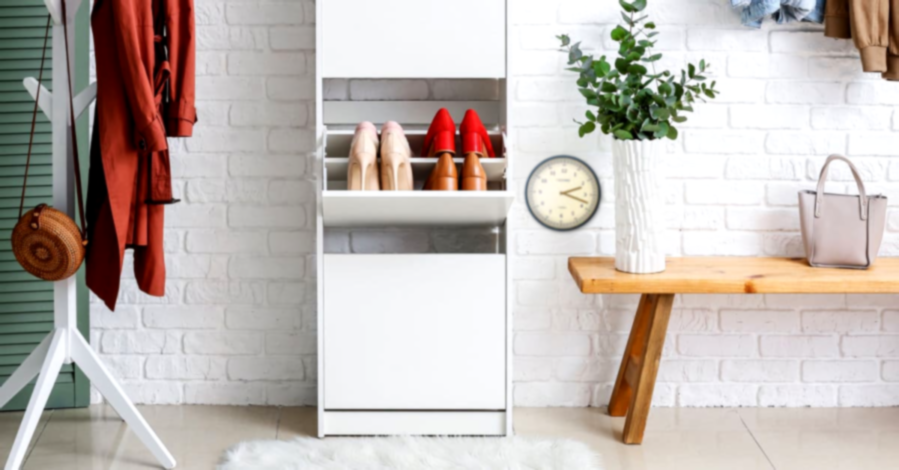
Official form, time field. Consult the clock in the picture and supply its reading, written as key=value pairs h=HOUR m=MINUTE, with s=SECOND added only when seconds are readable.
h=2 m=18
